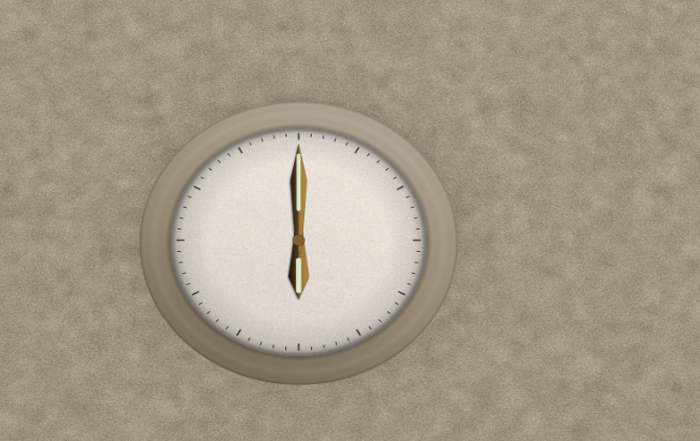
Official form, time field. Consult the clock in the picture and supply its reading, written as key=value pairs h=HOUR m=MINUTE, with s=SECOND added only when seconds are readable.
h=6 m=0
